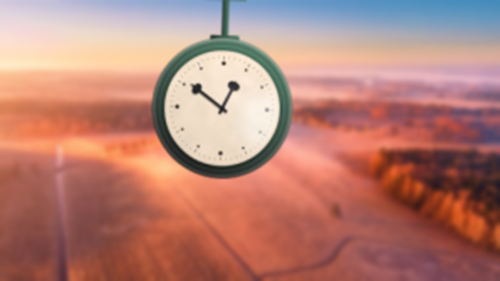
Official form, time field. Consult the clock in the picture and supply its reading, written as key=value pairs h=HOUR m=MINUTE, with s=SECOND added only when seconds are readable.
h=12 m=51
